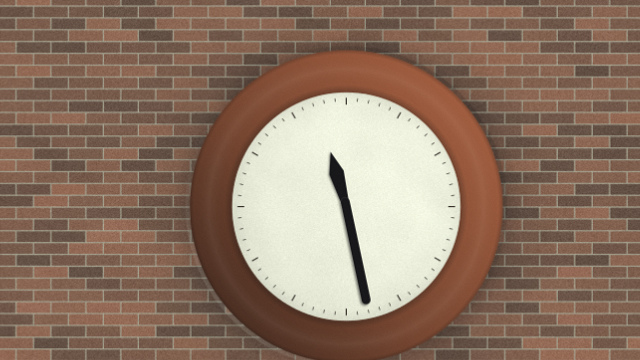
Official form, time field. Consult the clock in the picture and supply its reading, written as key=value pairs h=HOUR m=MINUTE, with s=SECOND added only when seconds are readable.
h=11 m=28
